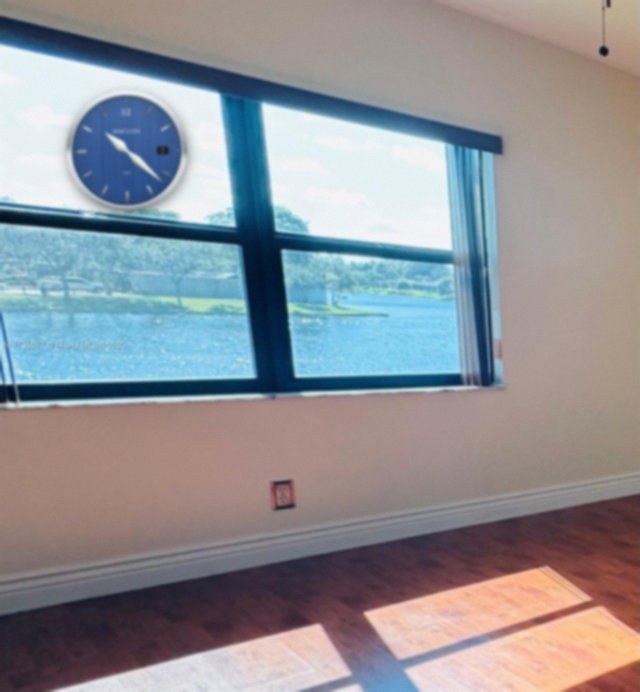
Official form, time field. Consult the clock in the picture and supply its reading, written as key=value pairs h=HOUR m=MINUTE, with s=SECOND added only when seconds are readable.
h=10 m=22
